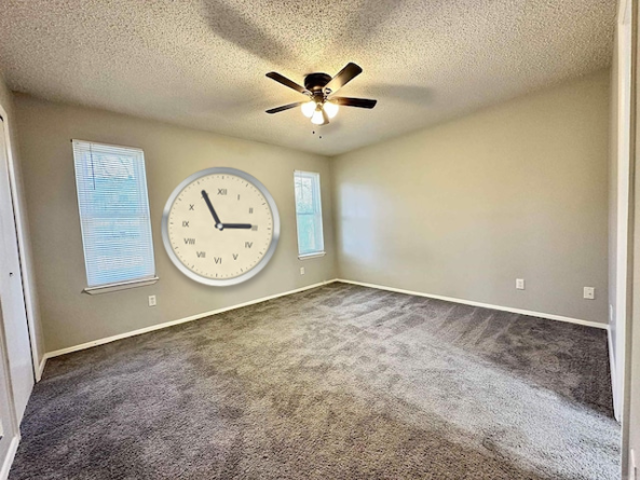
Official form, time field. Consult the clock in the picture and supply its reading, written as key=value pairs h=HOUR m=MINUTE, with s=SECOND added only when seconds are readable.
h=2 m=55
